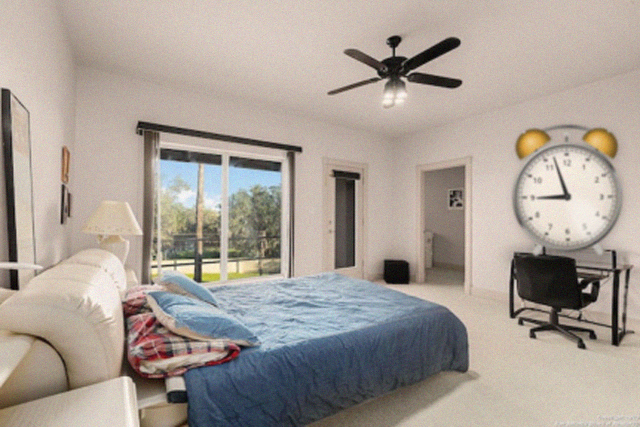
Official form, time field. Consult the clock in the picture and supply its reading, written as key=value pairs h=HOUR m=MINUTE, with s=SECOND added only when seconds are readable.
h=8 m=57
